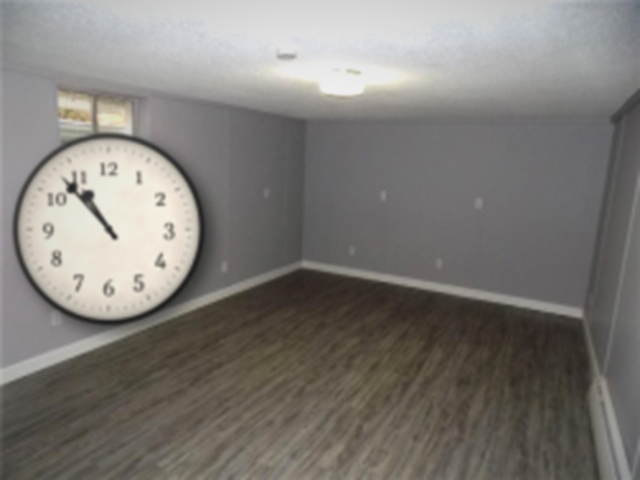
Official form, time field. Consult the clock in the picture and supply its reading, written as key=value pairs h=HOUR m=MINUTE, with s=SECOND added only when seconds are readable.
h=10 m=53
